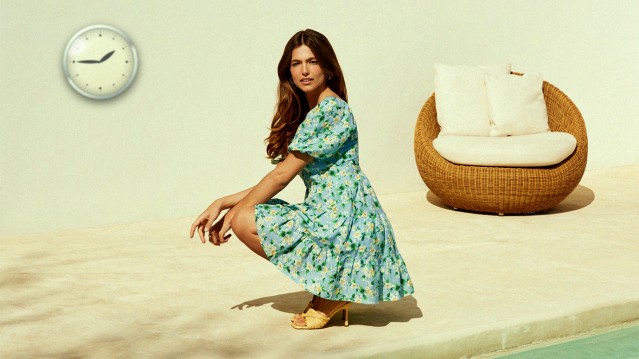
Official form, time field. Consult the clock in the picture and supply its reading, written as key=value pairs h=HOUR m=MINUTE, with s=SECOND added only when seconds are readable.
h=1 m=45
